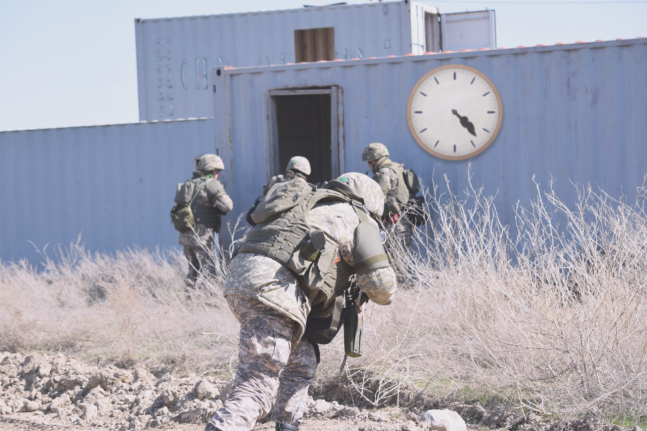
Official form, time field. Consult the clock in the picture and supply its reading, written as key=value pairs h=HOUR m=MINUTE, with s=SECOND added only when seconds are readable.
h=4 m=23
